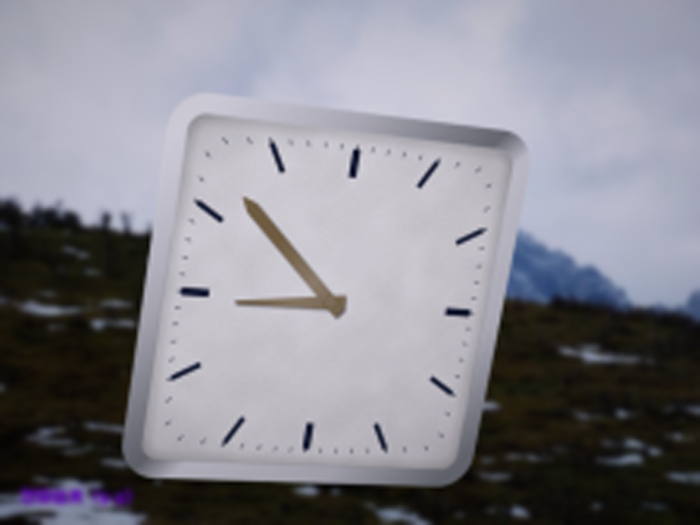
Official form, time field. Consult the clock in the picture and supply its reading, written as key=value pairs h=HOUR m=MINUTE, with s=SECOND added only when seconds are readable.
h=8 m=52
